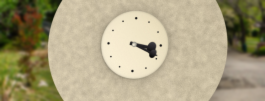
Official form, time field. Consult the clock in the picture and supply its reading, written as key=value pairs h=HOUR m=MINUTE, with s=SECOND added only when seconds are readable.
h=3 m=19
